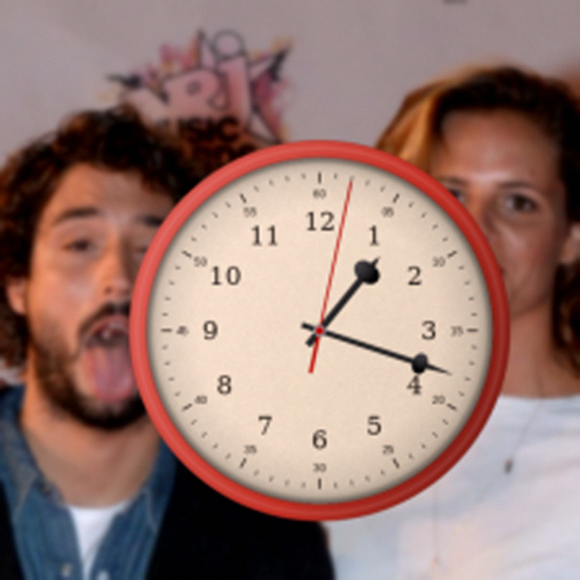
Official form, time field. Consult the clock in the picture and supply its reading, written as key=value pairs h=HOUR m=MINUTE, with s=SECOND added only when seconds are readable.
h=1 m=18 s=2
